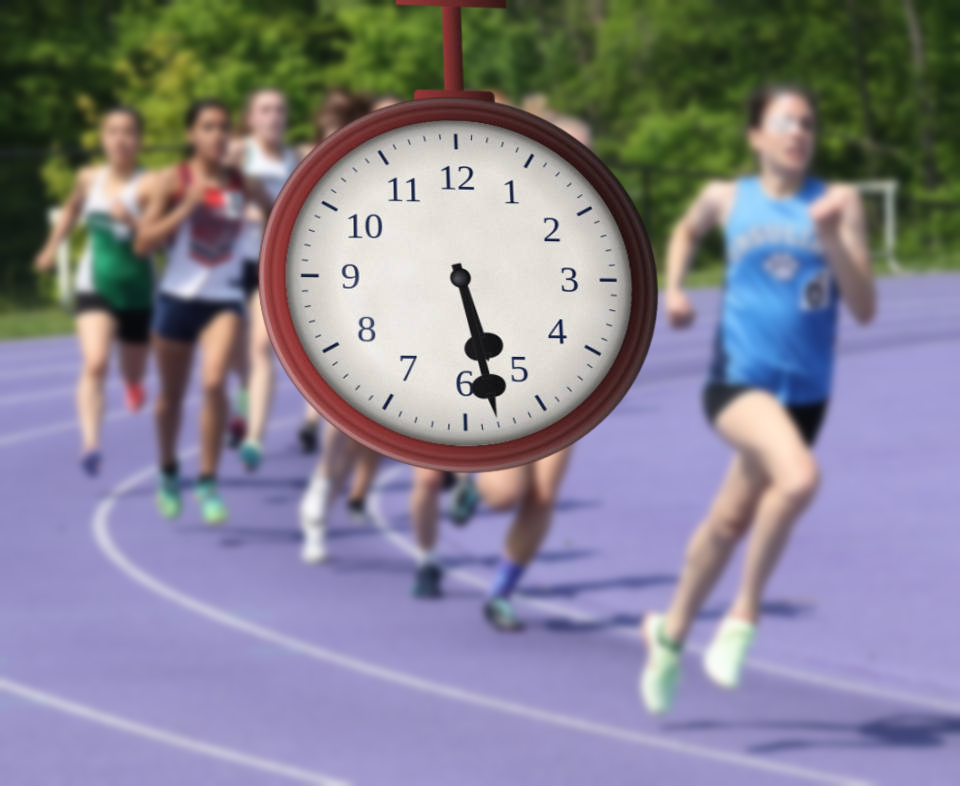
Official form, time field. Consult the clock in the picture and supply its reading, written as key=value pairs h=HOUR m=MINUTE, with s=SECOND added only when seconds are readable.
h=5 m=28
